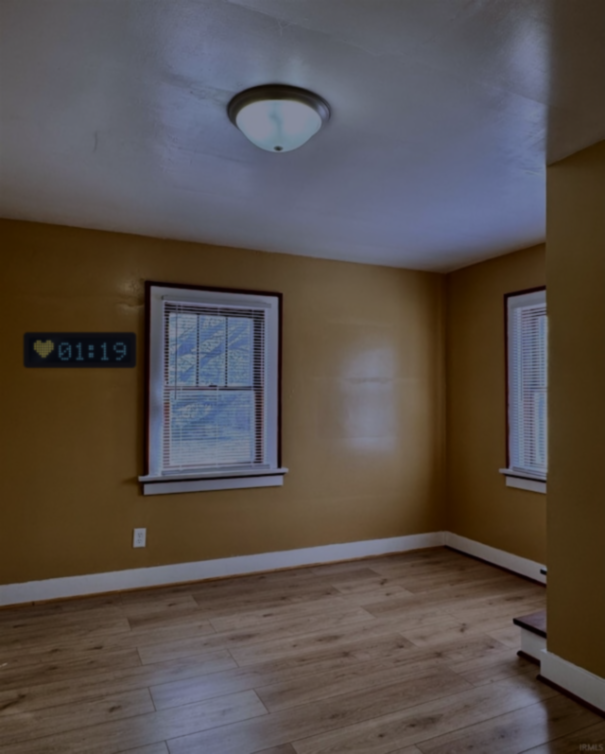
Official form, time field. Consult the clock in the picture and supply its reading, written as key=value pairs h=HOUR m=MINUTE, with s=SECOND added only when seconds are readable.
h=1 m=19
